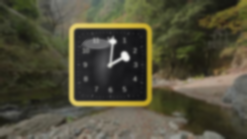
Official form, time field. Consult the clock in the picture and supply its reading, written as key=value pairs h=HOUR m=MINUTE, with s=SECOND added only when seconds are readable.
h=2 m=1
